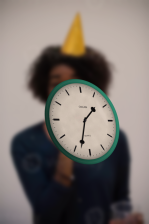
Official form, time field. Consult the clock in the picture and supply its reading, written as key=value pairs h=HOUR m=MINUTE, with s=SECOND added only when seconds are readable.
h=1 m=33
